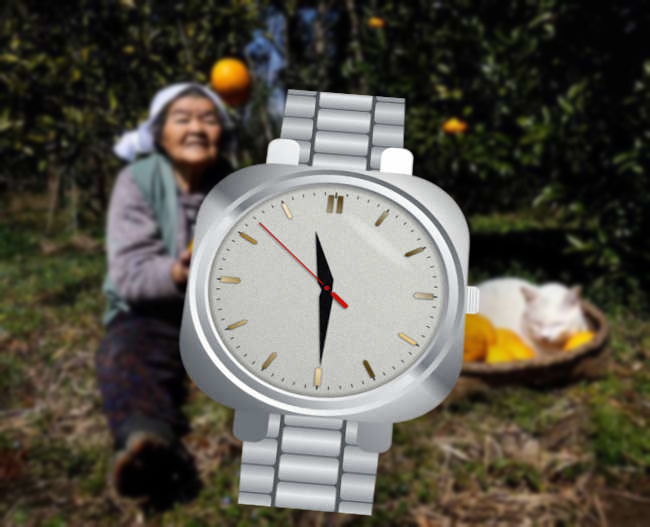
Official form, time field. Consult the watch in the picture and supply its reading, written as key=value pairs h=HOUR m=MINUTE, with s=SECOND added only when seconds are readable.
h=11 m=29 s=52
